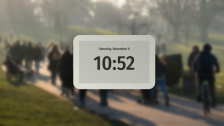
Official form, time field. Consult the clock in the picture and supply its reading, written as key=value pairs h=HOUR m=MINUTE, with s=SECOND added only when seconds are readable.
h=10 m=52
